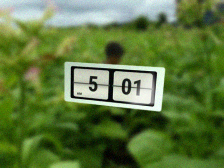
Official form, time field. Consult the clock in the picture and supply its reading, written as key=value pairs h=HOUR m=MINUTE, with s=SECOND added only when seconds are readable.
h=5 m=1
